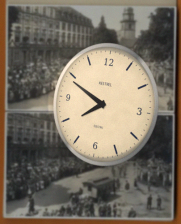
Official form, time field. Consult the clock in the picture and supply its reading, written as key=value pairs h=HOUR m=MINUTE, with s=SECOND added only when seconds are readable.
h=7 m=49
